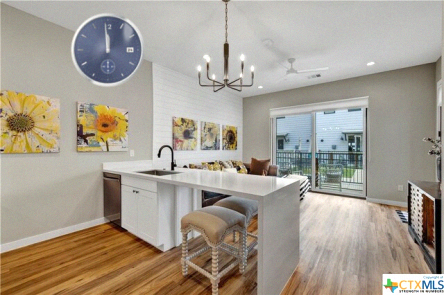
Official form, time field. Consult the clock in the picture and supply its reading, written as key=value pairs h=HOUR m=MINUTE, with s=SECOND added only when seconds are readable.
h=11 m=59
